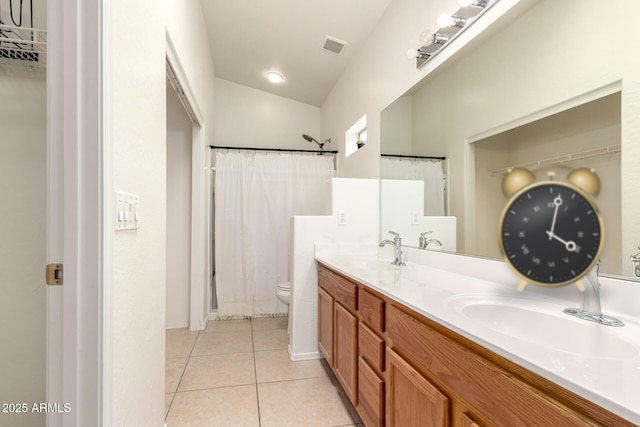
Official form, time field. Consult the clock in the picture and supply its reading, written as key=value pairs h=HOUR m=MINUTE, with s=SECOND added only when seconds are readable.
h=4 m=2
